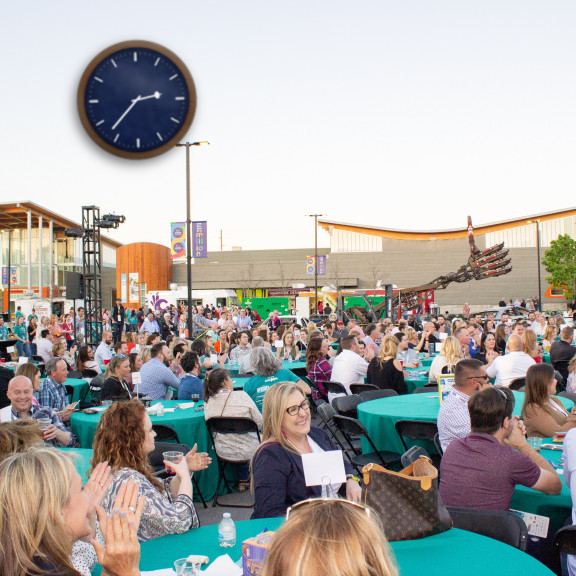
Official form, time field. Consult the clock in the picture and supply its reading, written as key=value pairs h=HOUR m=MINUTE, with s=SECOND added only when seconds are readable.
h=2 m=37
